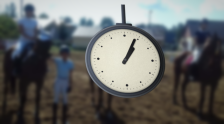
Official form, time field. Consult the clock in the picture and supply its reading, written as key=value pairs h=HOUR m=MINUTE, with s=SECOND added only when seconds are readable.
h=1 m=4
